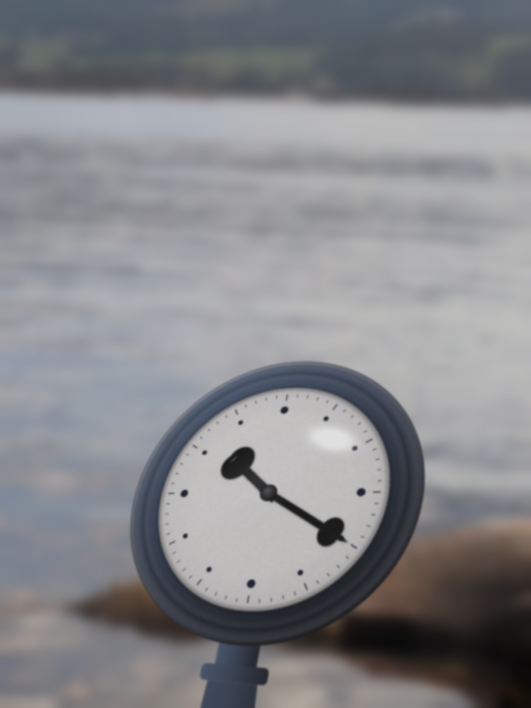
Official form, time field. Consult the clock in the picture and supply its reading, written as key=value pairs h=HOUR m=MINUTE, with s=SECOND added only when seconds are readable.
h=10 m=20
